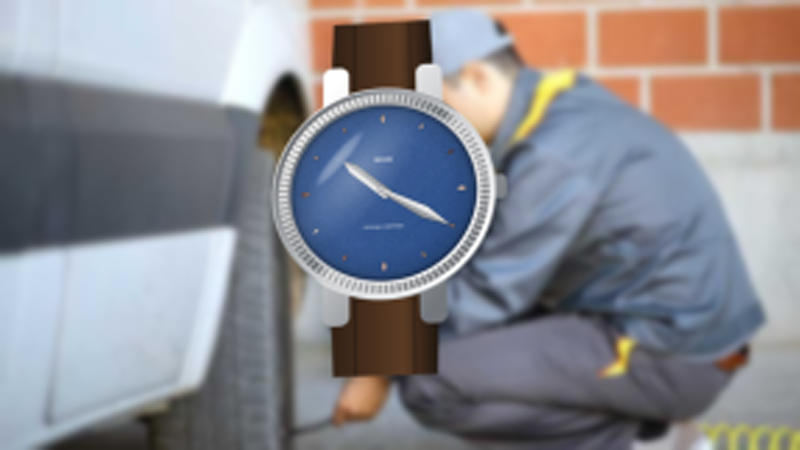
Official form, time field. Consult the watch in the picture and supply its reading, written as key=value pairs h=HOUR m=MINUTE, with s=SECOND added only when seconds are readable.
h=10 m=20
